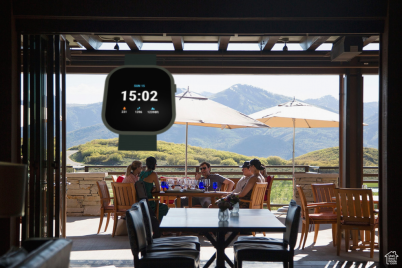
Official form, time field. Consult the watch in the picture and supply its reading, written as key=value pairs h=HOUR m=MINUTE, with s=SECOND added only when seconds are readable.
h=15 m=2
